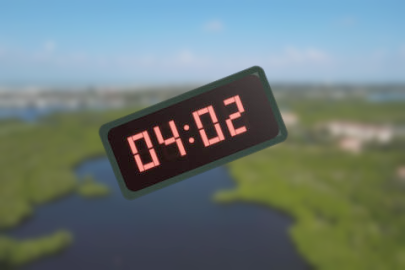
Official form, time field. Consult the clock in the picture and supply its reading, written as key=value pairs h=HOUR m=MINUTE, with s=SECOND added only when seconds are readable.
h=4 m=2
